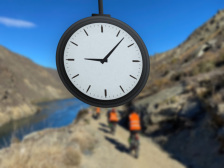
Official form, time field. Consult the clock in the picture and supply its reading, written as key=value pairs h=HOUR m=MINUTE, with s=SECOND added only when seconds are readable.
h=9 m=7
